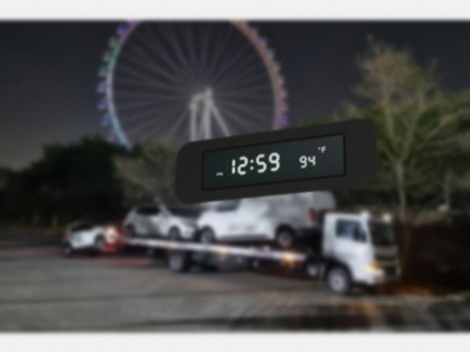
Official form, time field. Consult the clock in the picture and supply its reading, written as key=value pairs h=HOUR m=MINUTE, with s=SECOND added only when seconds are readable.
h=12 m=59
